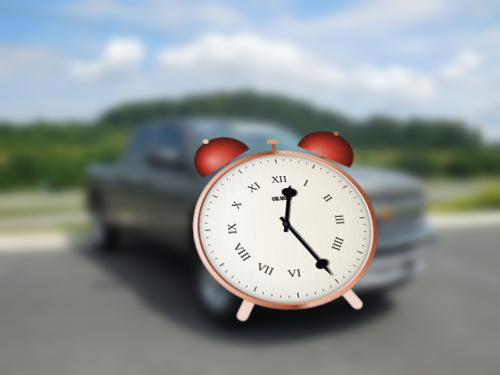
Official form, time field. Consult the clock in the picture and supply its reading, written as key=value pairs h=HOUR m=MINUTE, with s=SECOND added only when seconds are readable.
h=12 m=25
